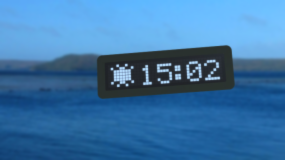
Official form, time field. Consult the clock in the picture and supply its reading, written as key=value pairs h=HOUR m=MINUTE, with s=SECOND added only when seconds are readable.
h=15 m=2
